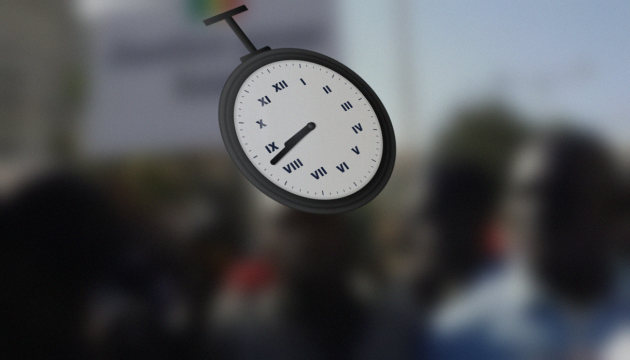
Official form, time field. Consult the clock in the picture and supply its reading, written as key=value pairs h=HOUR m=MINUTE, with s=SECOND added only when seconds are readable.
h=8 m=43
